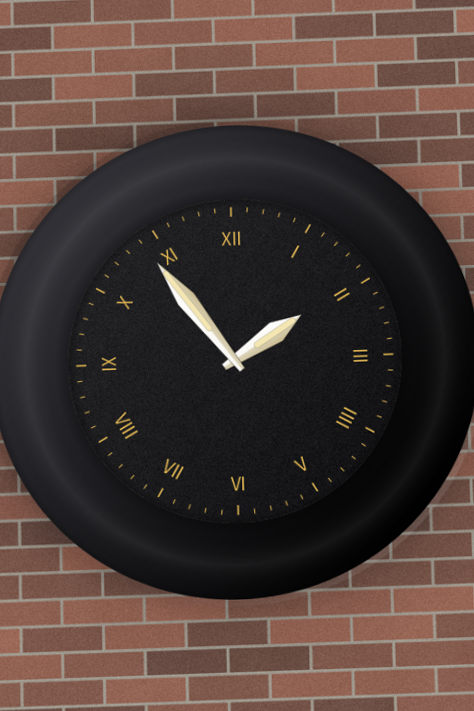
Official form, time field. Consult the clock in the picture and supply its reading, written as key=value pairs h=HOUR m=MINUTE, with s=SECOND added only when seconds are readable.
h=1 m=54
